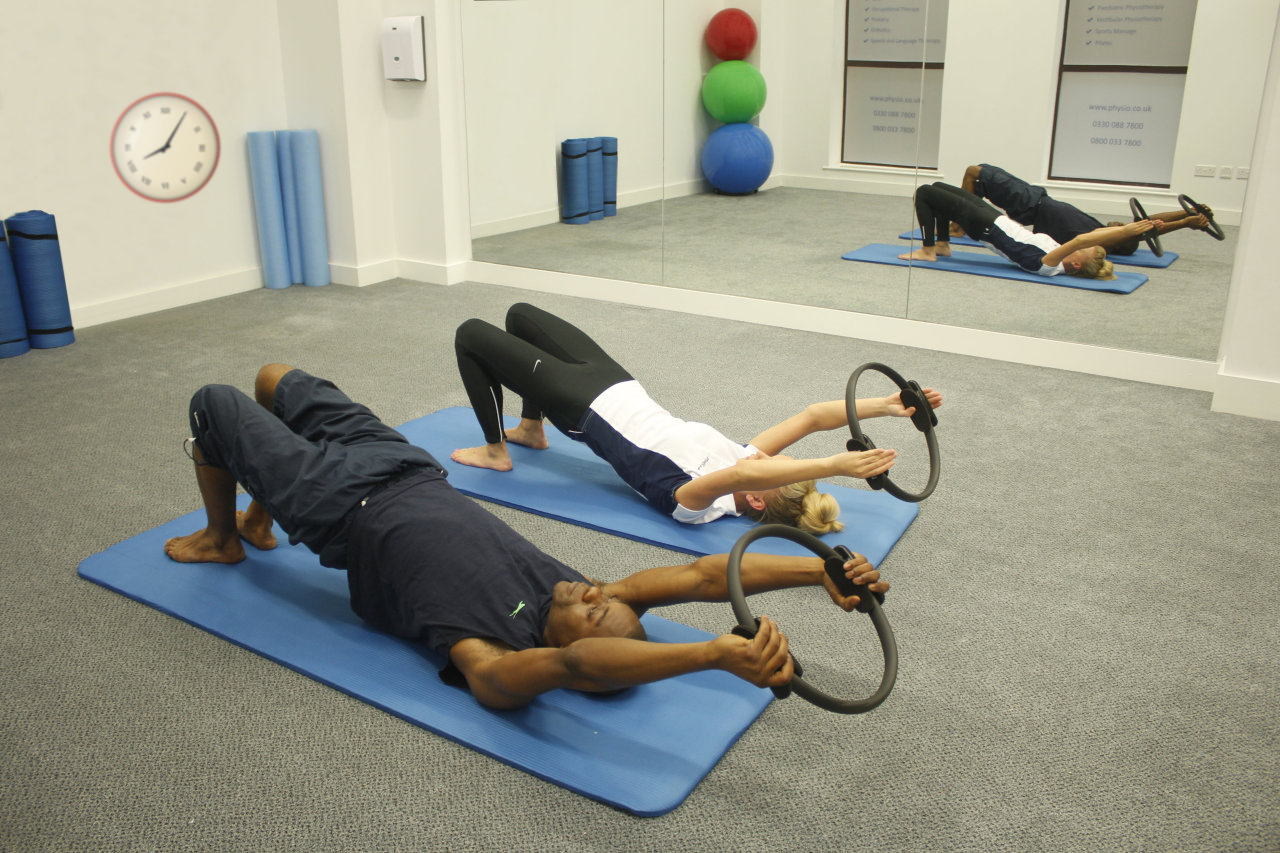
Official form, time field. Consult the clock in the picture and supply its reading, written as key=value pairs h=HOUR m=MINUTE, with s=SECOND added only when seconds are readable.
h=8 m=5
